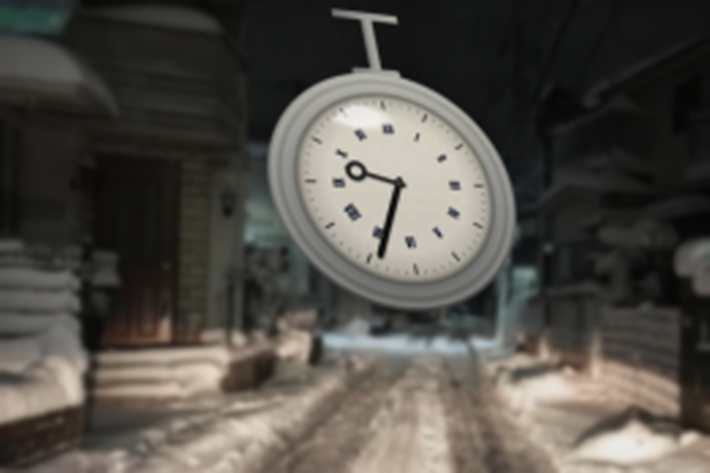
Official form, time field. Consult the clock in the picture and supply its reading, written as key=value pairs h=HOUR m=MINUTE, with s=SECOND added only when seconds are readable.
h=9 m=34
